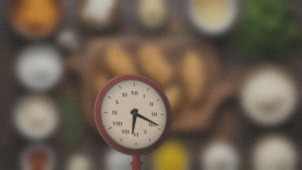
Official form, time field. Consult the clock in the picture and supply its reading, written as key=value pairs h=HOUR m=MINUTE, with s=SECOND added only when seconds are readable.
h=6 m=19
